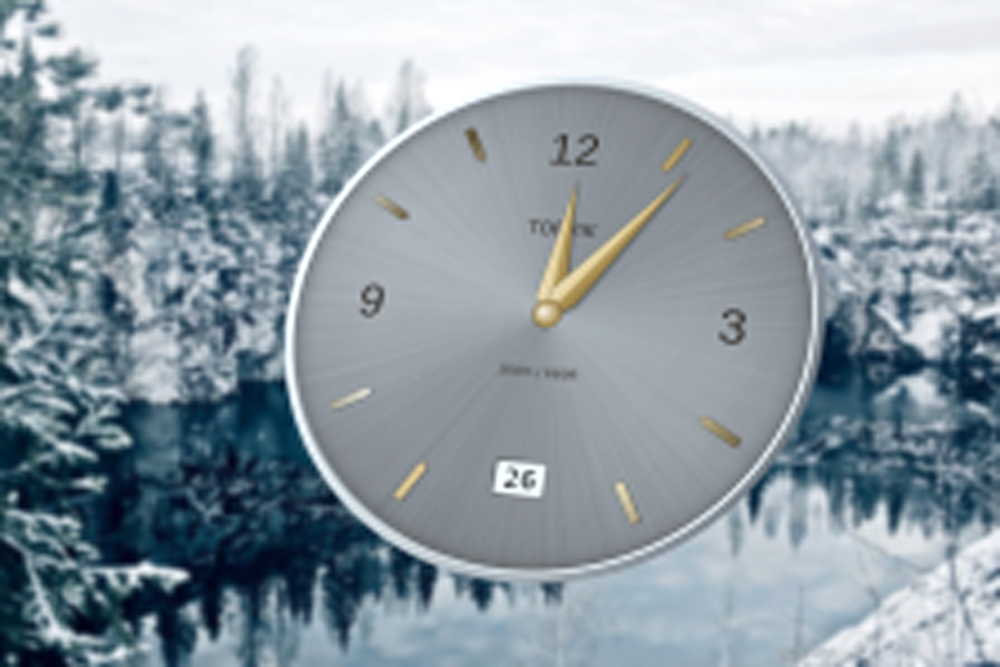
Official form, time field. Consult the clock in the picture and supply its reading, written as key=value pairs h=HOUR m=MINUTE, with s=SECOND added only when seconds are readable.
h=12 m=6
